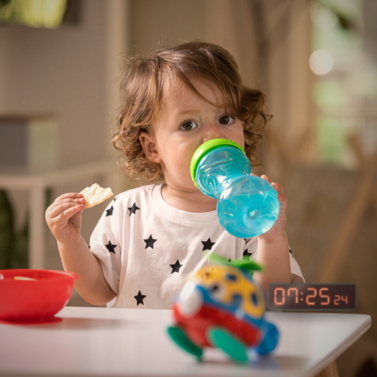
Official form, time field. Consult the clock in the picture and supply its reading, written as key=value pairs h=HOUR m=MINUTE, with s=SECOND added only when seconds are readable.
h=7 m=25 s=24
